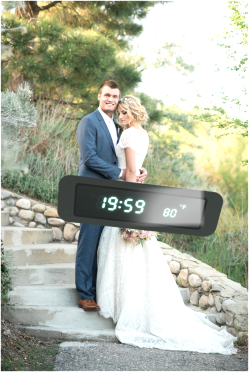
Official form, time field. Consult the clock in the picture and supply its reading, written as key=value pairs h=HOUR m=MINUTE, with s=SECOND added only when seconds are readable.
h=19 m=59
